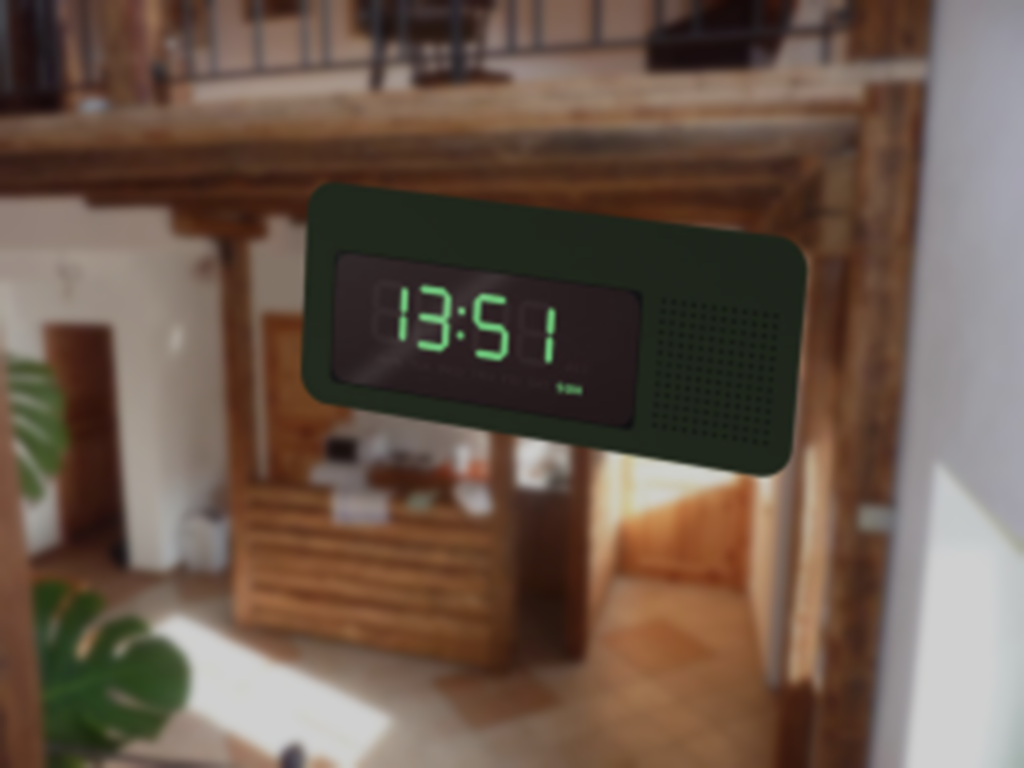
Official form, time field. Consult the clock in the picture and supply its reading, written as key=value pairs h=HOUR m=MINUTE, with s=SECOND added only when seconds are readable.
h=13 m=51
